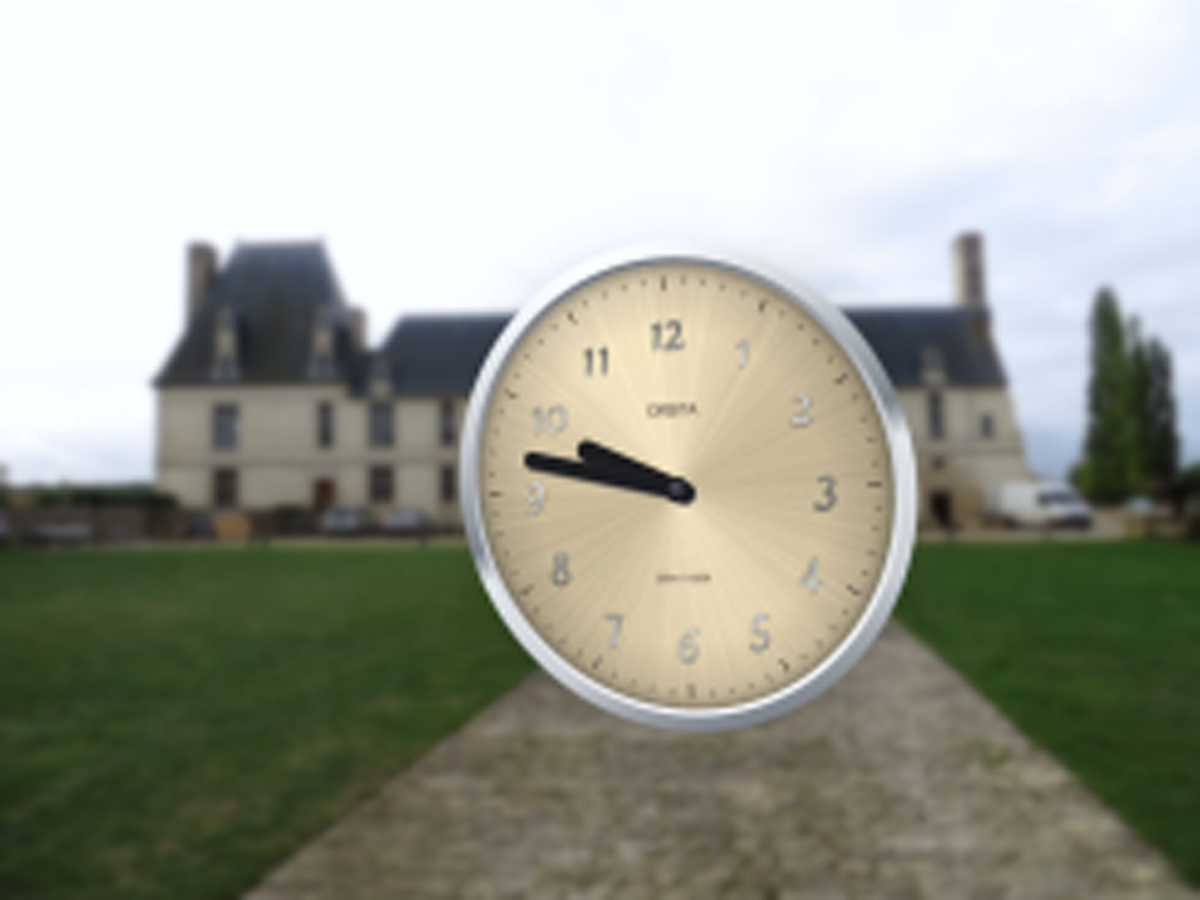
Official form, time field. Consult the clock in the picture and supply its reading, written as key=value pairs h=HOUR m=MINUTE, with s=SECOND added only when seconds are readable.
h=9 m=47
